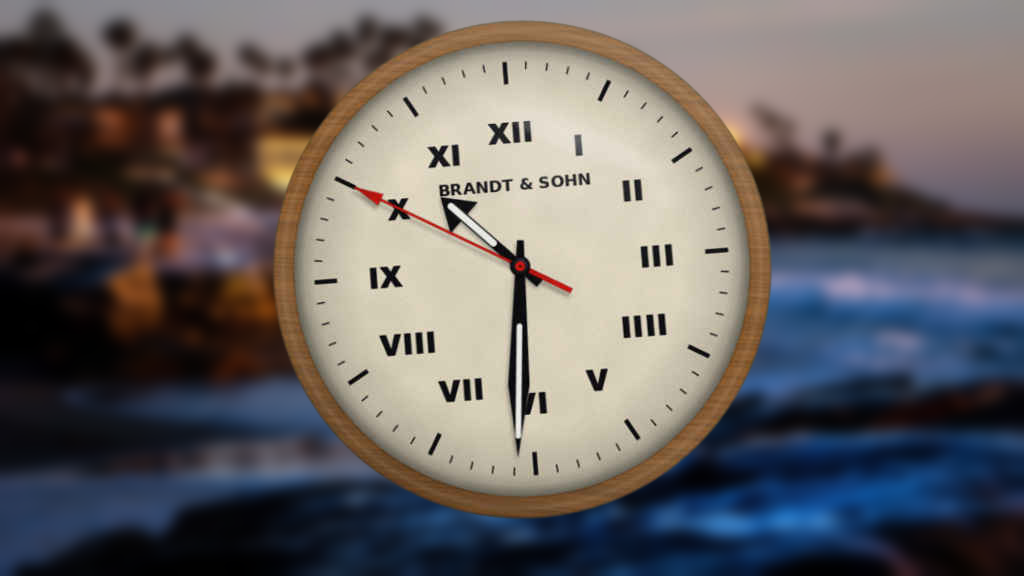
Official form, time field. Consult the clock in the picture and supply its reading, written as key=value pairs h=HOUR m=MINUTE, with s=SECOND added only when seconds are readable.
h=10 m=30 s=50
